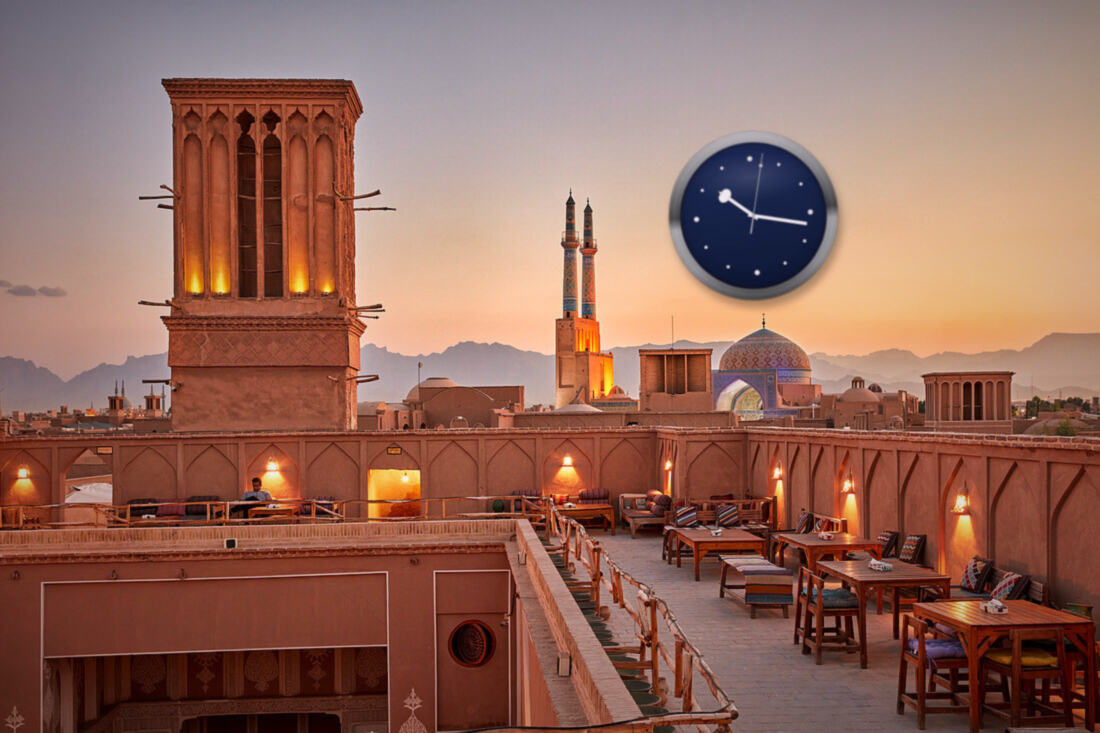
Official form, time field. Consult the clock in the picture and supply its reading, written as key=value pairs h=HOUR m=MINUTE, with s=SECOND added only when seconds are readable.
h=10 m=17 s=2
